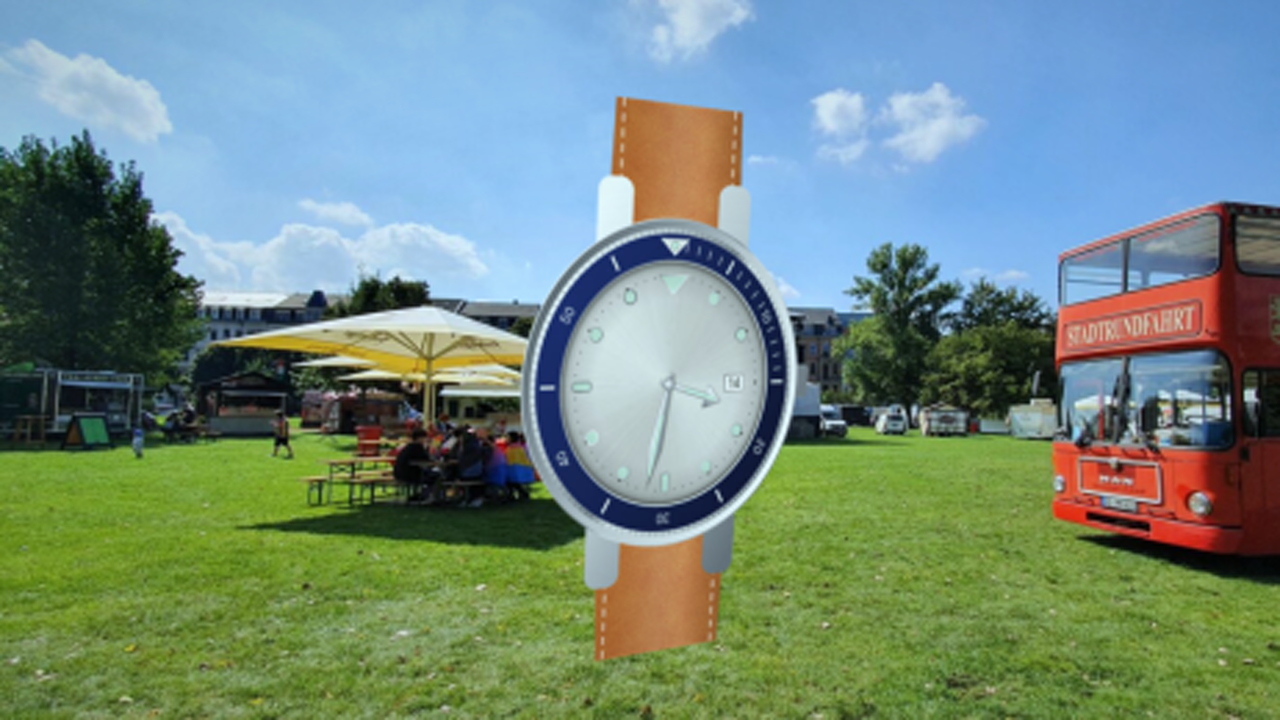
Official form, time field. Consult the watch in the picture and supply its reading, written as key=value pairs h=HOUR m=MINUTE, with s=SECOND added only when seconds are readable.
h=3 m=32
